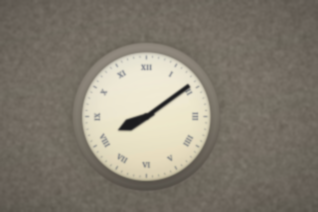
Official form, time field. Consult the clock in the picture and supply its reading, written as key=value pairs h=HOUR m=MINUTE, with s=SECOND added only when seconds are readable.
h=8 m=9
